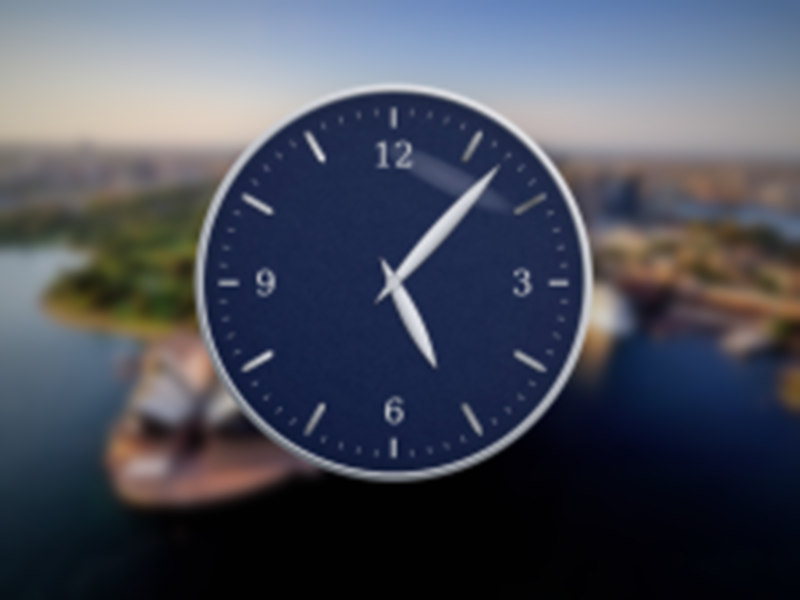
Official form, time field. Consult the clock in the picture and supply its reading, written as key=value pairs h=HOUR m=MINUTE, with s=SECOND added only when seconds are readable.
h=5 m=7
